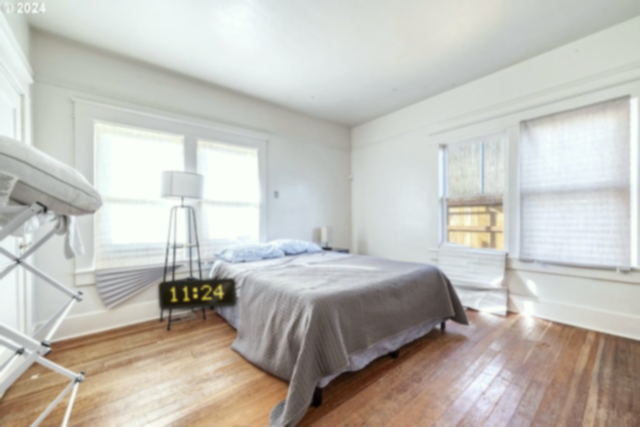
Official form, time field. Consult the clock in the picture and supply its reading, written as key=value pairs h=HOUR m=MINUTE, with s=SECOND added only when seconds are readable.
h=11 m=24
